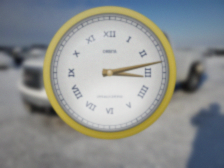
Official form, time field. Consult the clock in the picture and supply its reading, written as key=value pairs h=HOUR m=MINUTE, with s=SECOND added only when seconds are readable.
h=3 m=13
